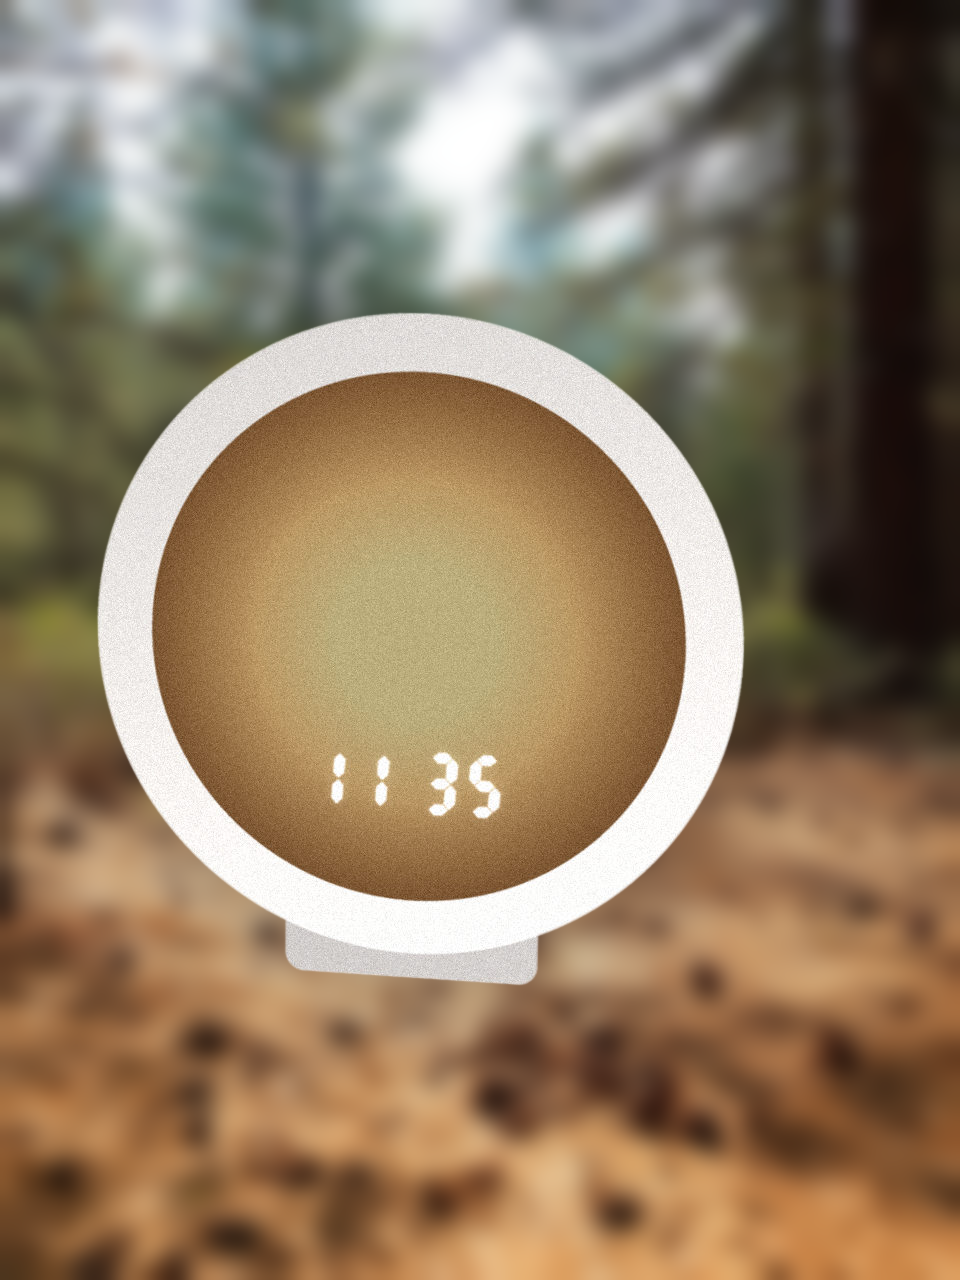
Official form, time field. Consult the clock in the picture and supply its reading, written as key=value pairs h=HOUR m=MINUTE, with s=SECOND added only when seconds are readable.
h=11 m=35
